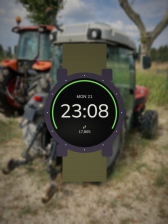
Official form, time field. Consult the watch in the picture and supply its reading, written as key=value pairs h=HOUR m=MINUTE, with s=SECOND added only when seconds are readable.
h=23 m=8
